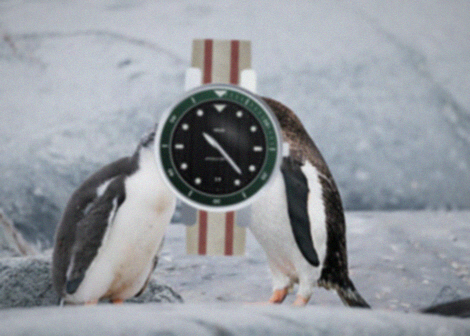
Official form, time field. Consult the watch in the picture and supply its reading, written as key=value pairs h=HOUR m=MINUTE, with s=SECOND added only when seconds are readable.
h=10 m=23
